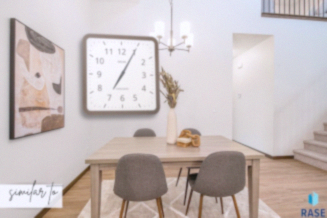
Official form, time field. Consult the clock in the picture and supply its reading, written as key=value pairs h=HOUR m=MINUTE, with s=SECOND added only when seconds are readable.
h=7 m=5
